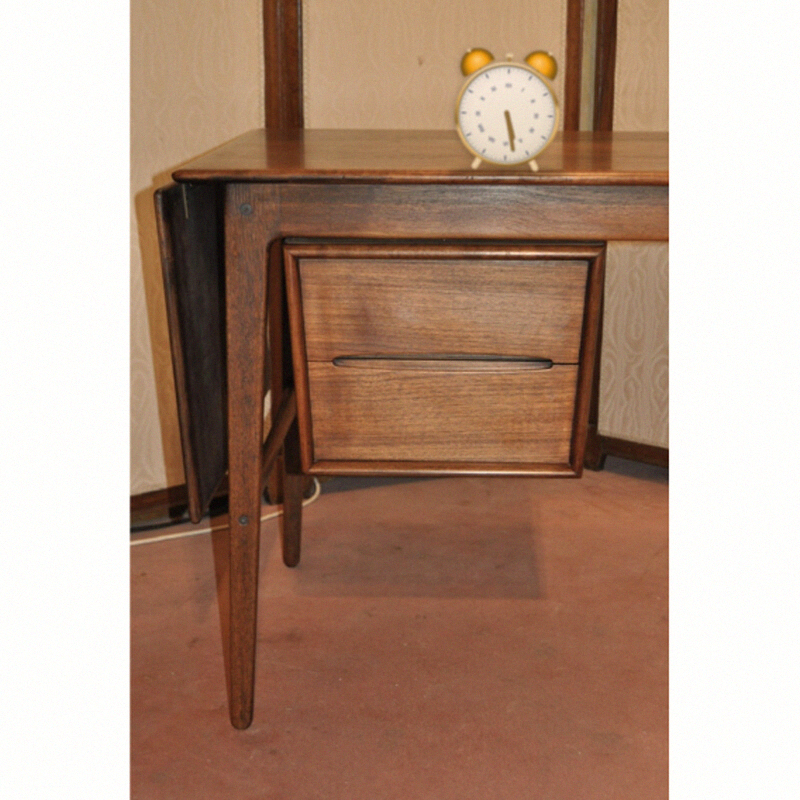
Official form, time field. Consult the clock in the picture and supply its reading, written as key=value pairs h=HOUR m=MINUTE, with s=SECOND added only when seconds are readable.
h=5 m=28
